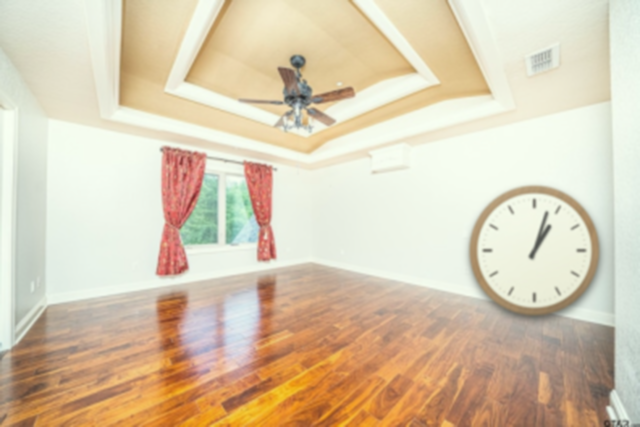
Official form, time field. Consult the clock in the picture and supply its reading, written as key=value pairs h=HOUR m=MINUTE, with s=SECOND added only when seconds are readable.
h=1 m=3
